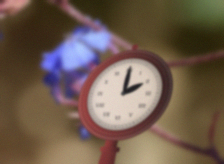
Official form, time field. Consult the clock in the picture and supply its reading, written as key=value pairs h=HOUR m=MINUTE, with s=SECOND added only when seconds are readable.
h=2 m=0
